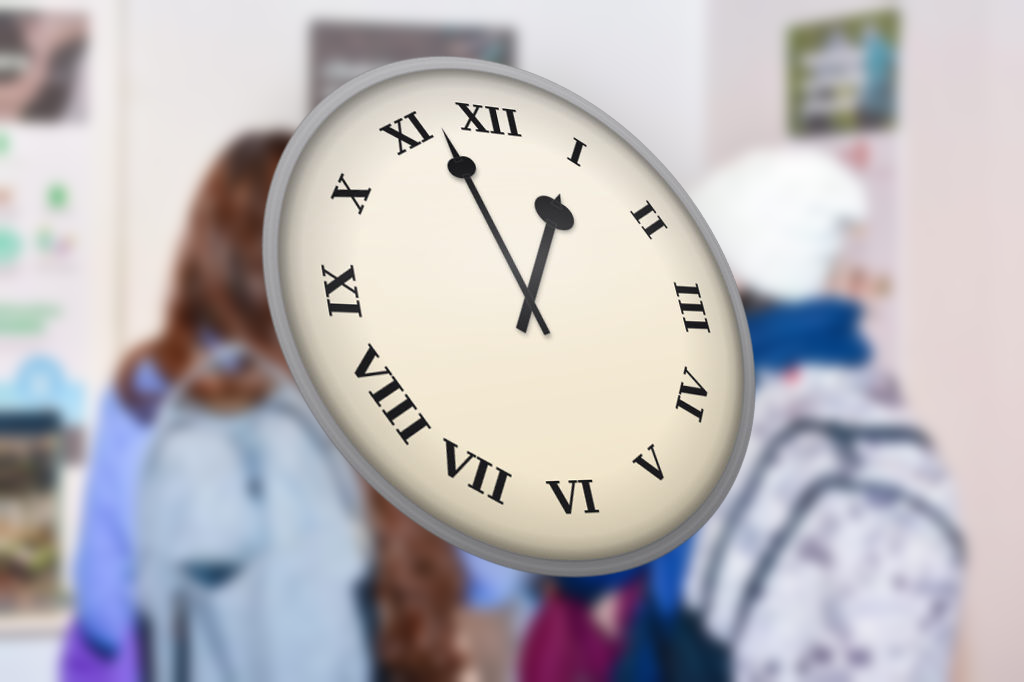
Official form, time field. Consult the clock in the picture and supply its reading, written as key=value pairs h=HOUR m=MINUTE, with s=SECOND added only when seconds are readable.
h=12 m=57
